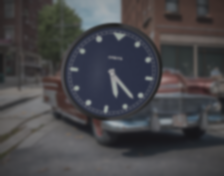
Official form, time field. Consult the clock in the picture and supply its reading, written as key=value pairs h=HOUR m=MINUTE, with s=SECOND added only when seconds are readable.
h=5 m=22
